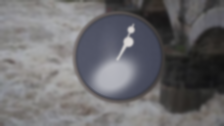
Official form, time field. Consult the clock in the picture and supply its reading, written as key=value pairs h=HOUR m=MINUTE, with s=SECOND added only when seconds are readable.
h=1 m=4
